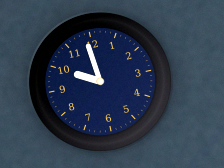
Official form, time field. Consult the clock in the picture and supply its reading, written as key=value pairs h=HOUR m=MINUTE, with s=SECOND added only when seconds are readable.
h=9 m=59
